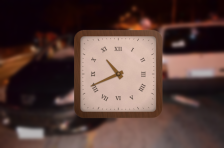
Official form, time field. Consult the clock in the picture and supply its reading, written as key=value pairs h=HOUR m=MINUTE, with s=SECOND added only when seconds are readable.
h=10 m=41
